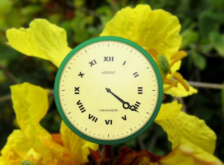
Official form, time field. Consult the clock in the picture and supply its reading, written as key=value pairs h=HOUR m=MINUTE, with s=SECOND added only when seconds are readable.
h=4 m=21
